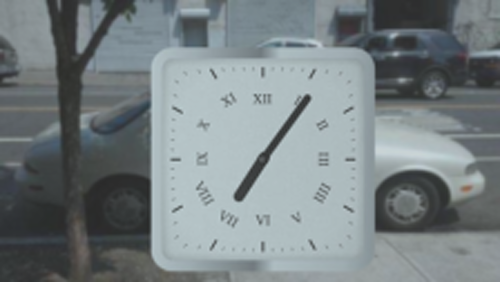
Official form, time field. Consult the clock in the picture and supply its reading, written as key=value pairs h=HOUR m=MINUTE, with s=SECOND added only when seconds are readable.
h=7 m=6
